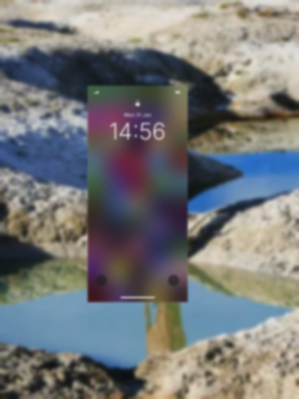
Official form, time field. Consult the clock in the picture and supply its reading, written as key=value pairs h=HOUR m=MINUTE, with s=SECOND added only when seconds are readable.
h=14 m=56
